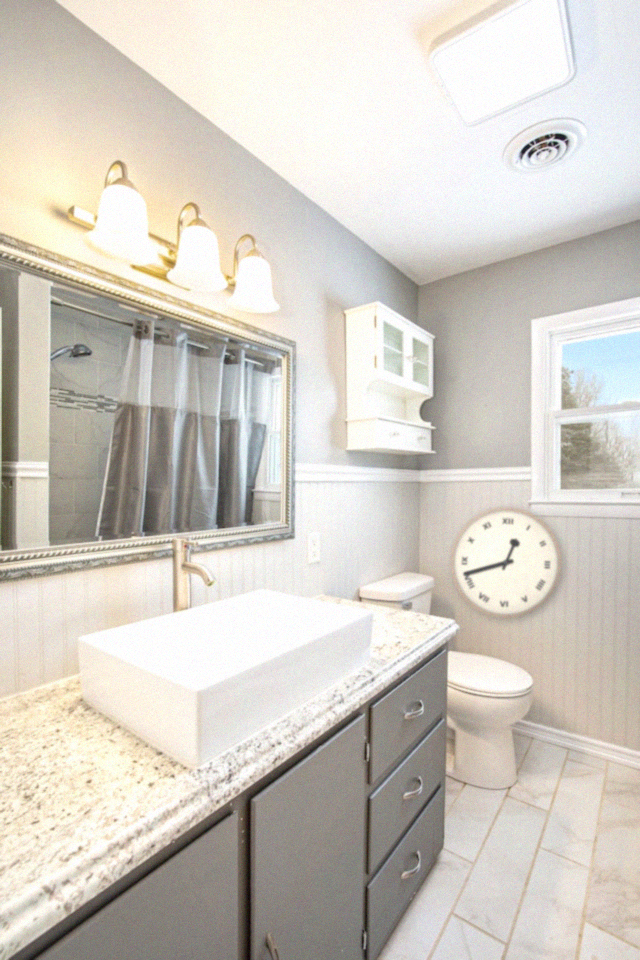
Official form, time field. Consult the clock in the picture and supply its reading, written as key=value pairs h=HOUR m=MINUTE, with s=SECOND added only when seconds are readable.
h=12 m=42
